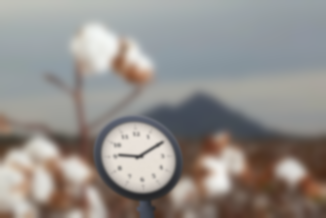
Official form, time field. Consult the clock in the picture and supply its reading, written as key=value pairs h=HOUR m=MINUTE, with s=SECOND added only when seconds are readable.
h=9 m=10
